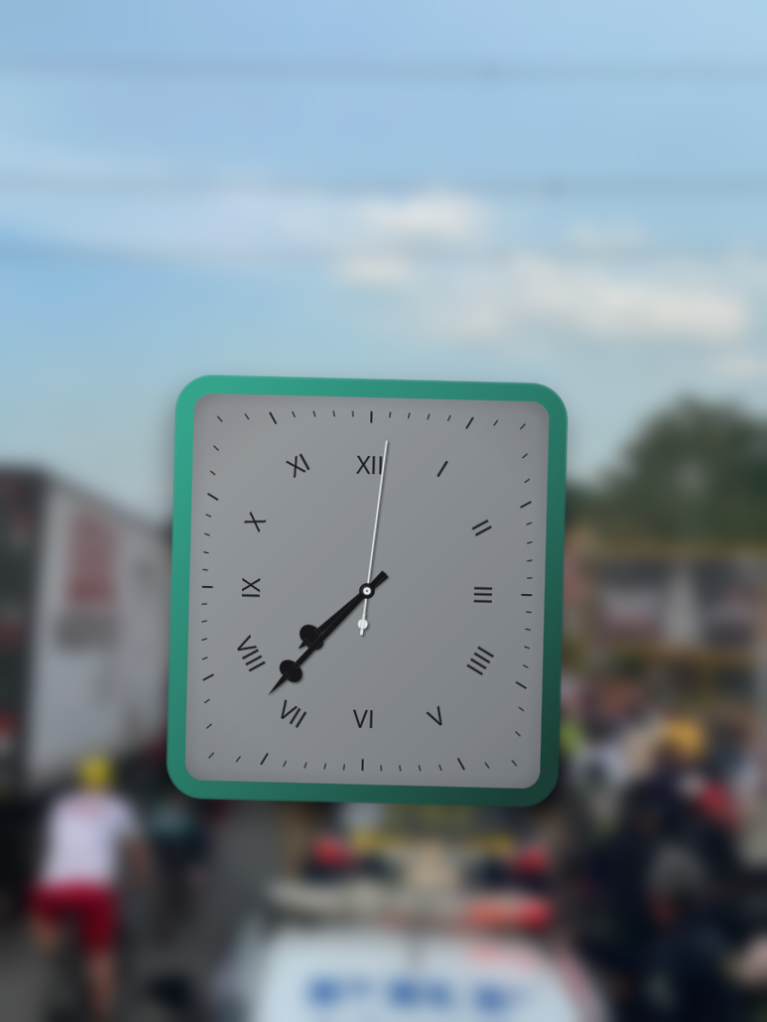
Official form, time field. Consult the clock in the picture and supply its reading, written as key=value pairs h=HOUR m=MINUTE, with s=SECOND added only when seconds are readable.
h=7 m=37 s=1
